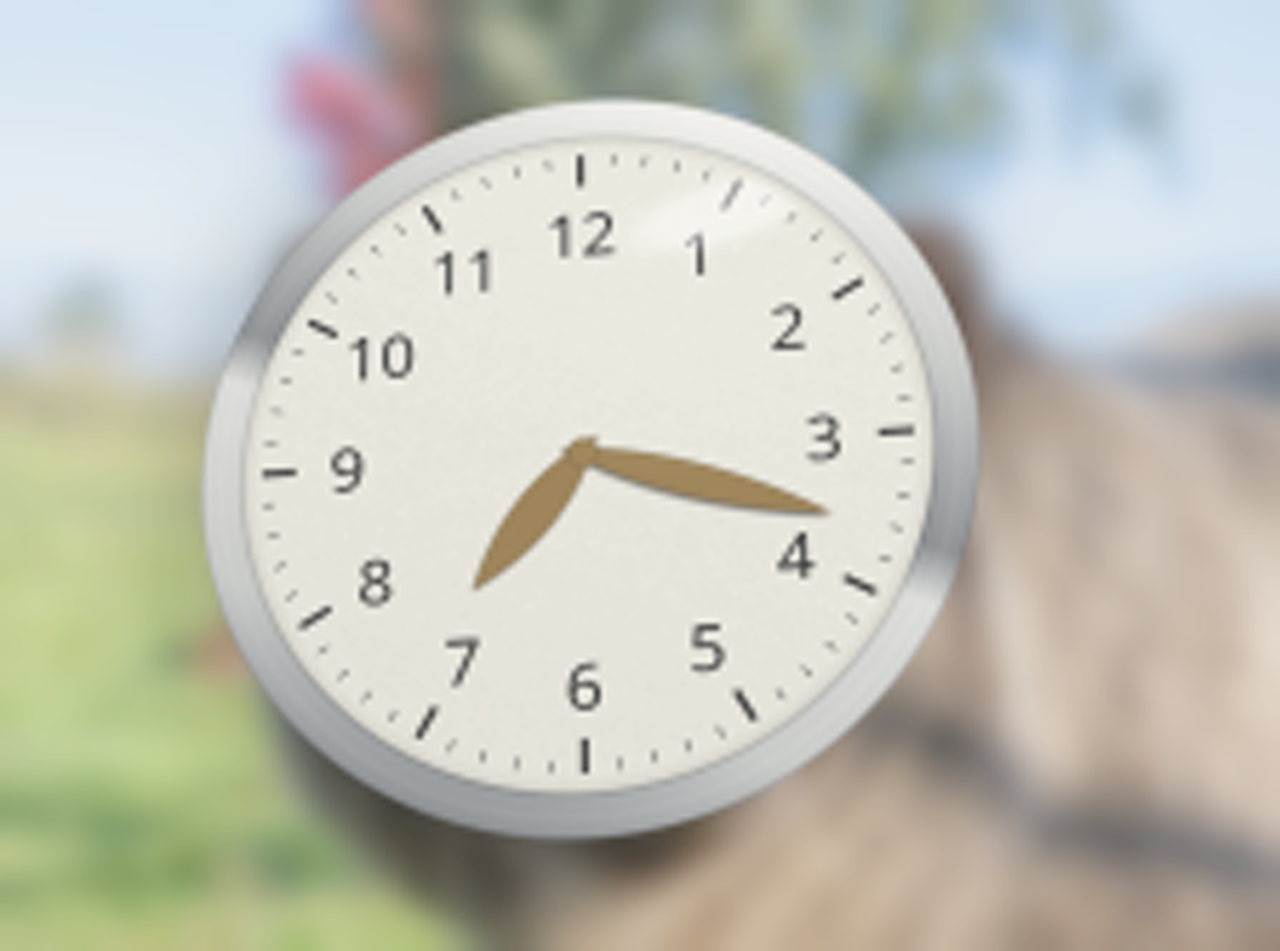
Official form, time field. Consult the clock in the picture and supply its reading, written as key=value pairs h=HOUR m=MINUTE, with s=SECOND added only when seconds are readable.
h=7 m=18
